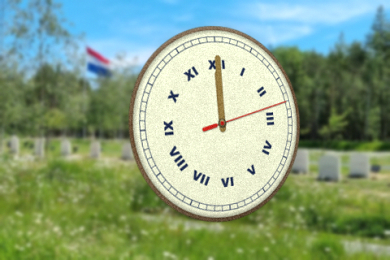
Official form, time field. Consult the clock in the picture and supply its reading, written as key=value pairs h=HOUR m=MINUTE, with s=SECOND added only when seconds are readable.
h=12 m=0 s=13
